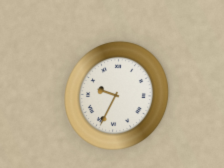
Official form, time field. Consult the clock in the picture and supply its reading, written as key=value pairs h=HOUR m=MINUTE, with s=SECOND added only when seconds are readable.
h=9 m=34
